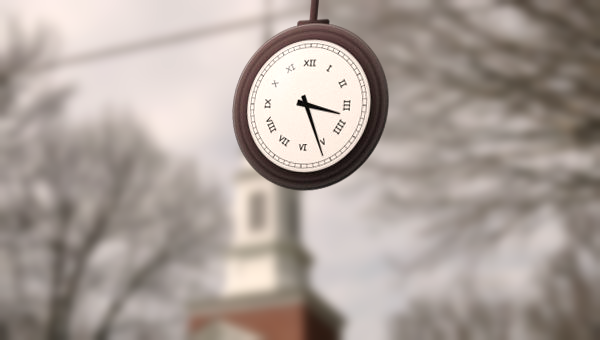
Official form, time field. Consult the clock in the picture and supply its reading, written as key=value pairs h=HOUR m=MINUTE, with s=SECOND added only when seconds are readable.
h=3 m=26
